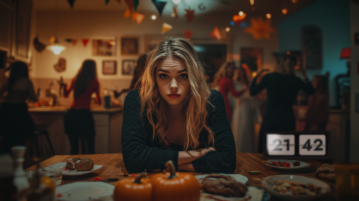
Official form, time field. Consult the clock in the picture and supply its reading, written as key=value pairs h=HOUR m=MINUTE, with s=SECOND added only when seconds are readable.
h=21 m=42
